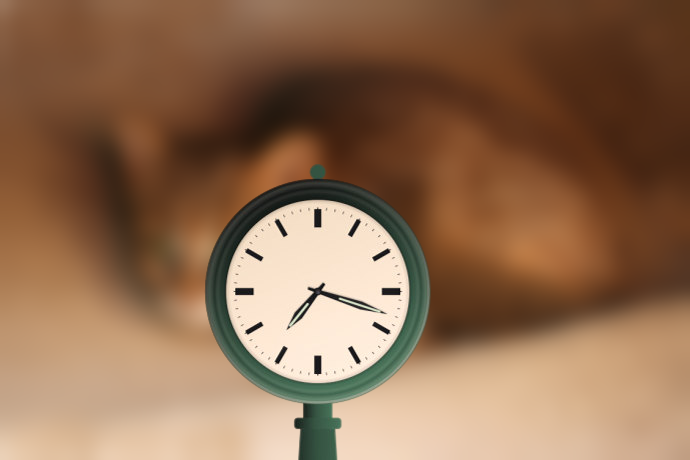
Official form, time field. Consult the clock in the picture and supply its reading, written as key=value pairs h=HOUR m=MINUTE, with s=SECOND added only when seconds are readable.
h=7 m=18
